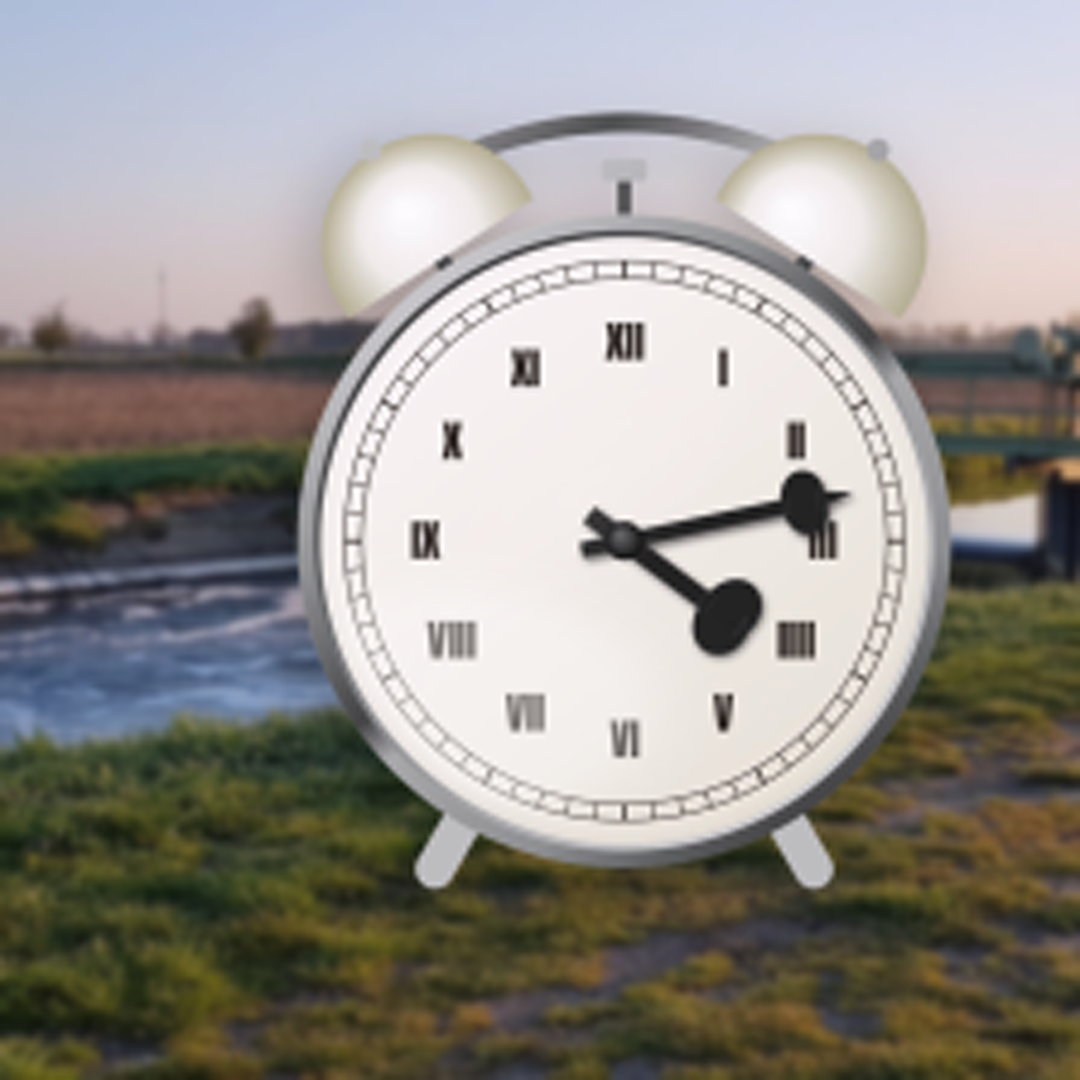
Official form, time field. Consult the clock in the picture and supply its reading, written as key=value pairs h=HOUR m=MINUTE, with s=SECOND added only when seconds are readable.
h=4 m=13
